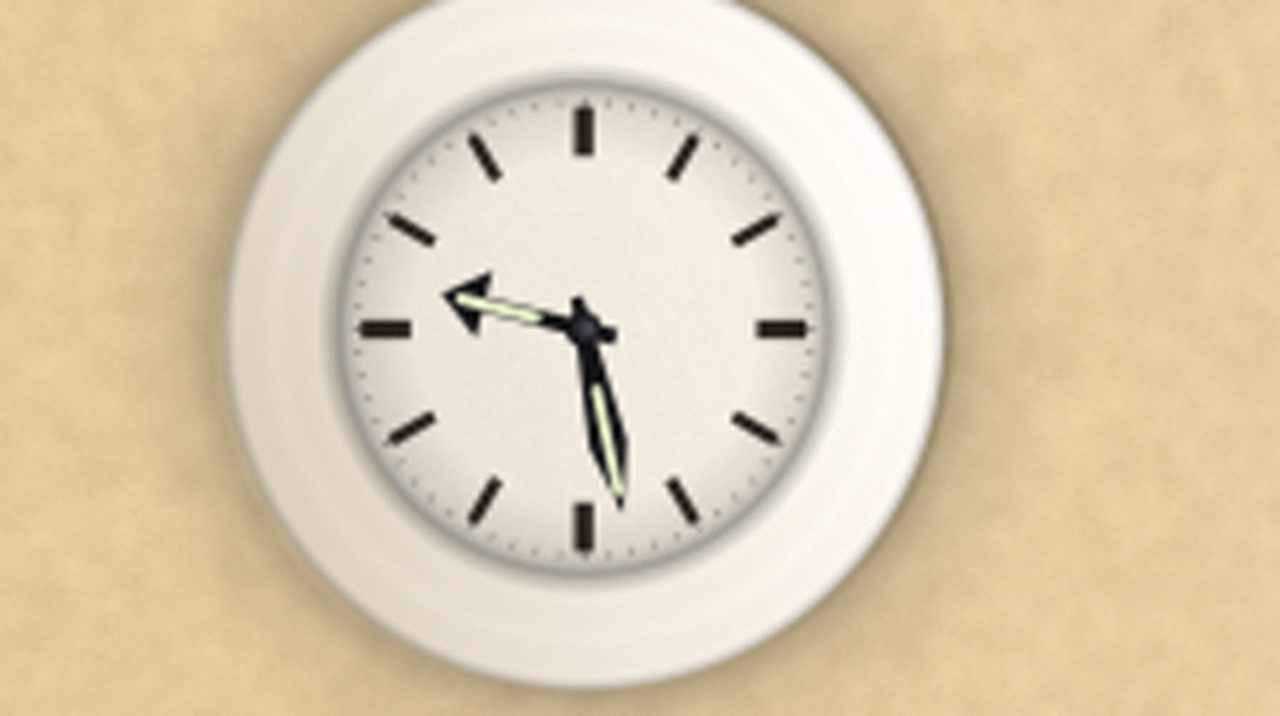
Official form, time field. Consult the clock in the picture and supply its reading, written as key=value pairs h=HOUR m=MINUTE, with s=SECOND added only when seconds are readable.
h=9 m=28
